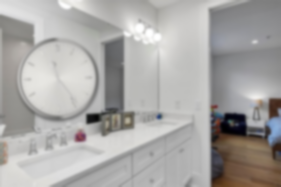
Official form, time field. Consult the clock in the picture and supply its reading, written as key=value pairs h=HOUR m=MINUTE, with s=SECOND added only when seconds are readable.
h=11 m=24
